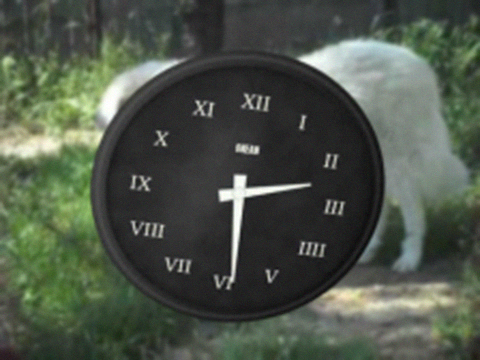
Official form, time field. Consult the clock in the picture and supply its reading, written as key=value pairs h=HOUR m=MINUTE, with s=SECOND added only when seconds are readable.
h=2 m=29
